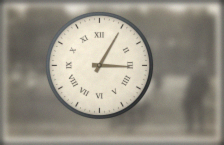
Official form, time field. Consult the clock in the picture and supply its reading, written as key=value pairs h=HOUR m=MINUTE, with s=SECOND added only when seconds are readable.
h=3 m=5
